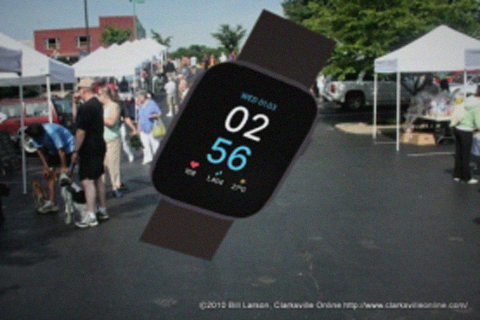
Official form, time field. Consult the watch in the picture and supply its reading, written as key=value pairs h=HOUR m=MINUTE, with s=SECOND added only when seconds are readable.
h=2 m=56
